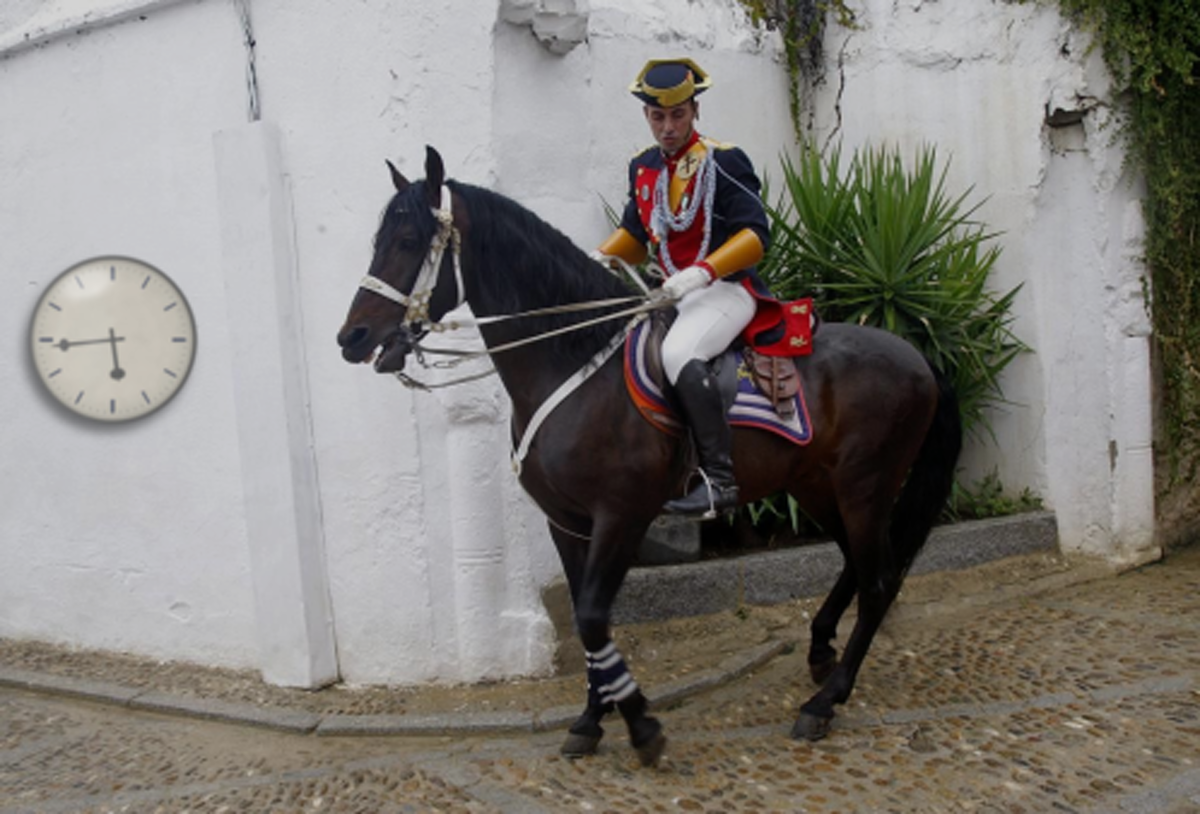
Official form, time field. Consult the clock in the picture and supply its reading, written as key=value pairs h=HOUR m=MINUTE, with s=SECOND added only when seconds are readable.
h=5 m=44
